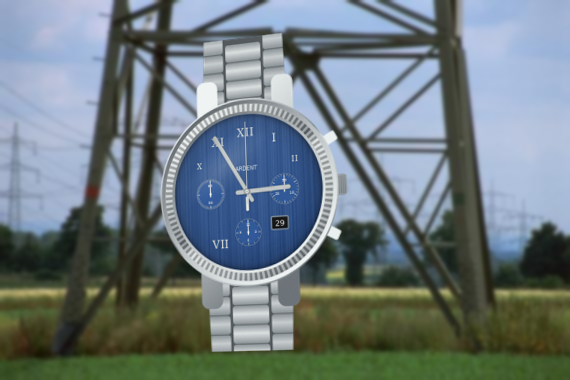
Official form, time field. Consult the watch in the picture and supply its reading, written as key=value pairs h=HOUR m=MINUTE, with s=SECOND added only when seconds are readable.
h=2 m=55
